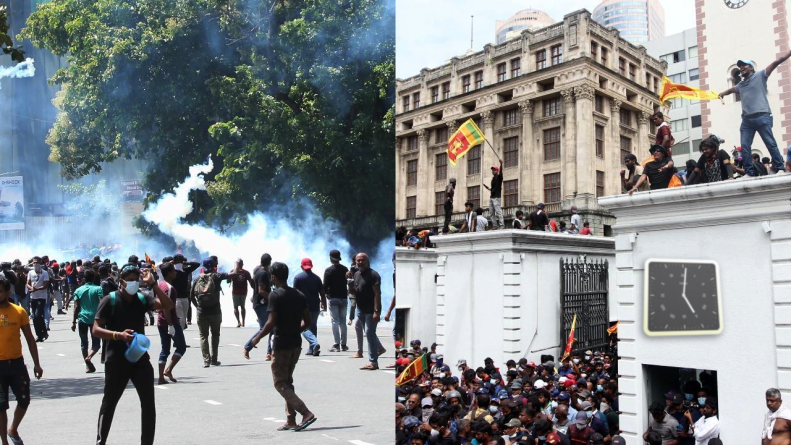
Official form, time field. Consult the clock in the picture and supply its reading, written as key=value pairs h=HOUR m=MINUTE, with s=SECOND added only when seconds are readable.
h=5 m=1
